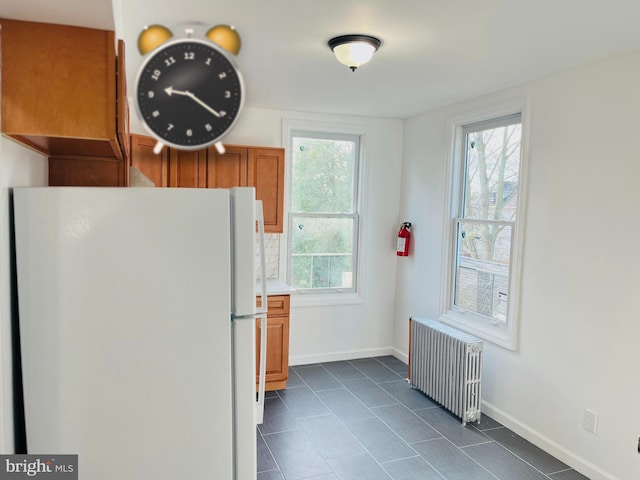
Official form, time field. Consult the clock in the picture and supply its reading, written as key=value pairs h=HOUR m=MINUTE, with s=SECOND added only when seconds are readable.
h=9 m=21
